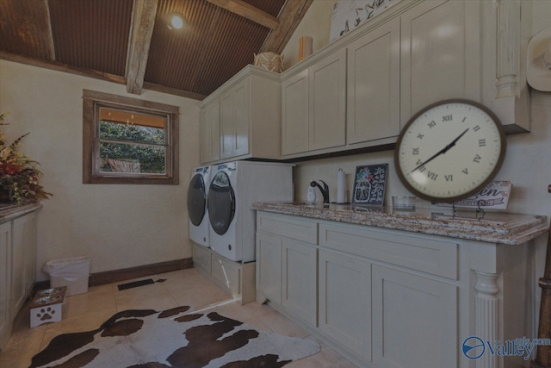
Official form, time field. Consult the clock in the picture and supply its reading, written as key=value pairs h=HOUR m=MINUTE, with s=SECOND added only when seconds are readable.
h=1 m=40
